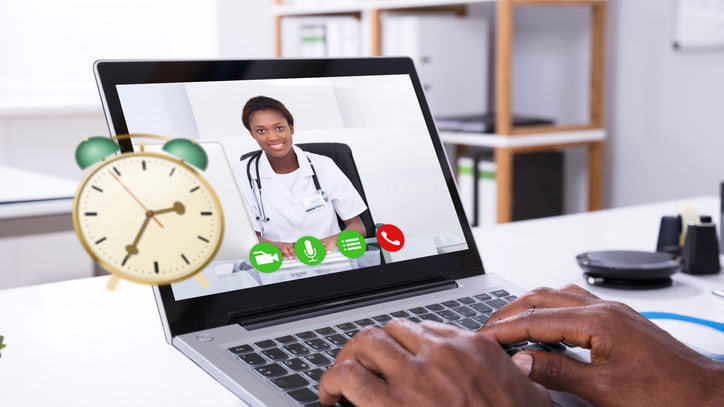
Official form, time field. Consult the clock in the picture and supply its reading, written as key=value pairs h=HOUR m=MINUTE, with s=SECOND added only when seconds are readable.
h=2 m=34 s=54
